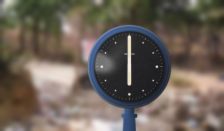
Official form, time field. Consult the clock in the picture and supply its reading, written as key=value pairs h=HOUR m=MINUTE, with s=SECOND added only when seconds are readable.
h=6 m=0
